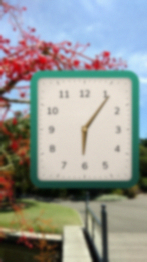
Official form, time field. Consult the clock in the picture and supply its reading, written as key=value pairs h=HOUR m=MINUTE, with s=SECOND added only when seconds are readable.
h=6 m=6
